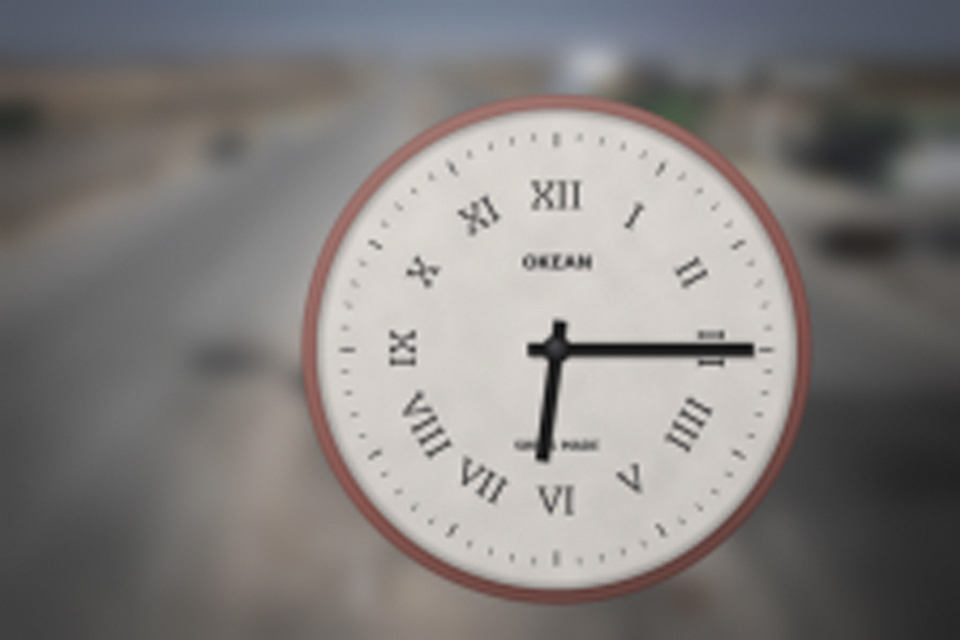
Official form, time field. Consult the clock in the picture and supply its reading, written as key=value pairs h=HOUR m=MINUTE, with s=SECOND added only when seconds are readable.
h=6 m=15
